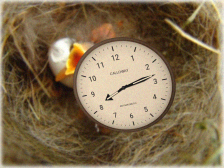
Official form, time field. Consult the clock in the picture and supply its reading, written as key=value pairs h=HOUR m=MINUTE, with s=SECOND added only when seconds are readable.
h=8 m=13
